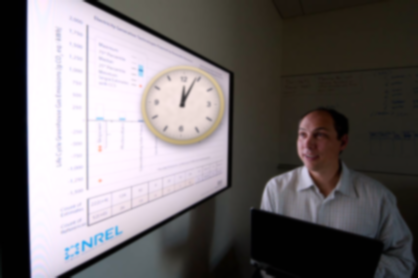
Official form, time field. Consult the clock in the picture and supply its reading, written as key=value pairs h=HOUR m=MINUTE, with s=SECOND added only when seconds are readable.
h=12 m=4
